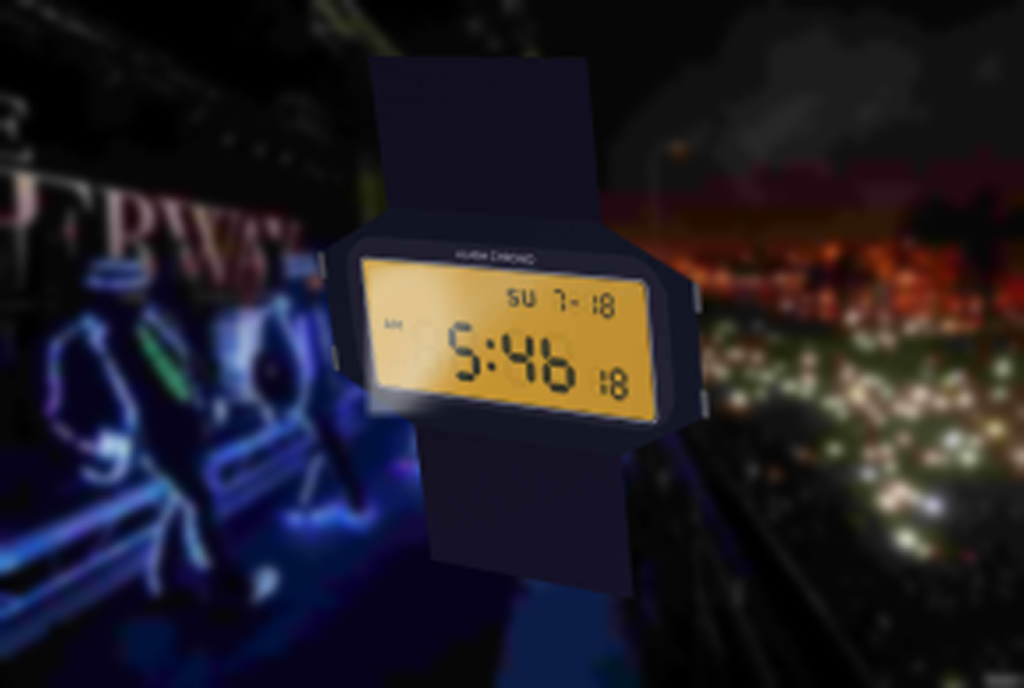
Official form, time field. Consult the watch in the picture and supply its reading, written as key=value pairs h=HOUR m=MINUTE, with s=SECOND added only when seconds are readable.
h=5 m=46 s=18
